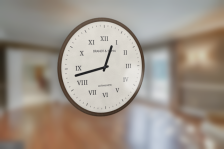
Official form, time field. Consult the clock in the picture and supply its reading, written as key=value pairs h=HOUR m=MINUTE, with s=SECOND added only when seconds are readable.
h=12 m=43
